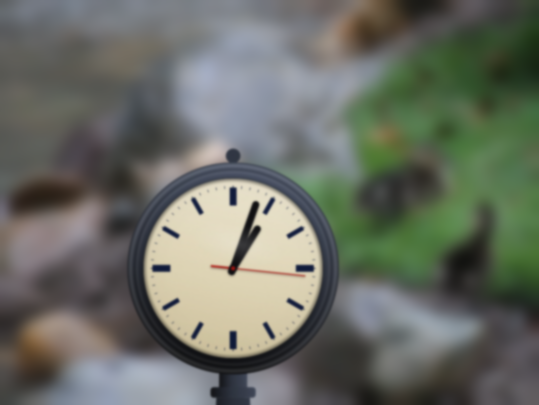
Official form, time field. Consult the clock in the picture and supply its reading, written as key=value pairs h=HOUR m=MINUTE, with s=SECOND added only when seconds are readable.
h=1 m=3 s=16
